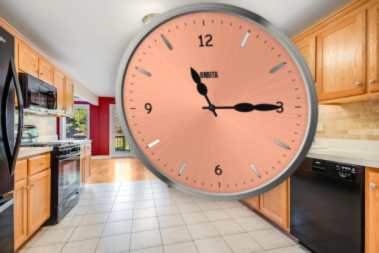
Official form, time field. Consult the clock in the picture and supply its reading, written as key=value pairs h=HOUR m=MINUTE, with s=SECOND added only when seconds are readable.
h=11 m=15
